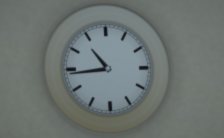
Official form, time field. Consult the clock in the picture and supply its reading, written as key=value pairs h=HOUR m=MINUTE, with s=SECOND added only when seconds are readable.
h=10 m=44
